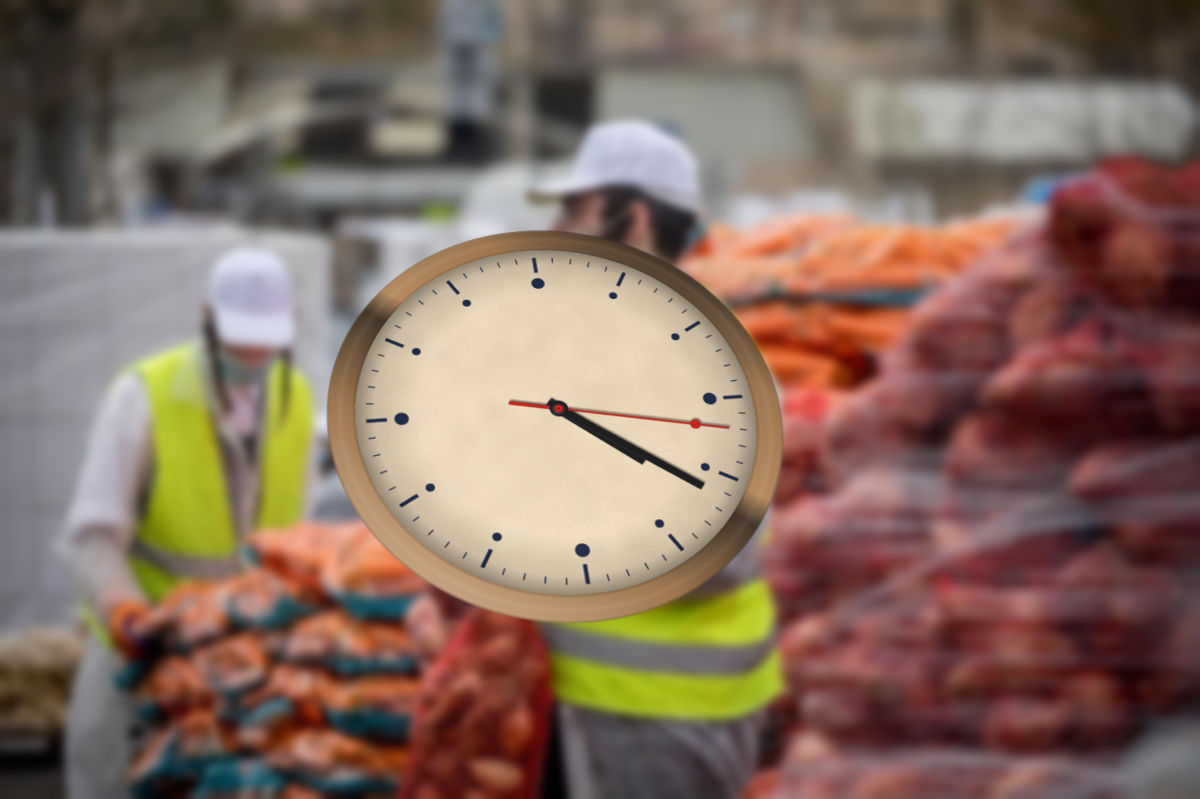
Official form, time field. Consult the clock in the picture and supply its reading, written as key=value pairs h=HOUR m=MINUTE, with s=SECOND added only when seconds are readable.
h=4 m=21 s=17
